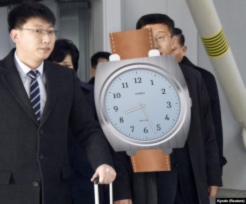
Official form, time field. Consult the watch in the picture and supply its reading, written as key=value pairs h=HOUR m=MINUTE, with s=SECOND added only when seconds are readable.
h=8 m=27
